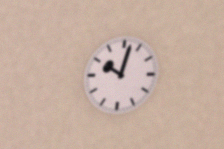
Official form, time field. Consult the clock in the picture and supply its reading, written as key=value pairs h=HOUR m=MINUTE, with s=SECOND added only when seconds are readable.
h=10 m=2
